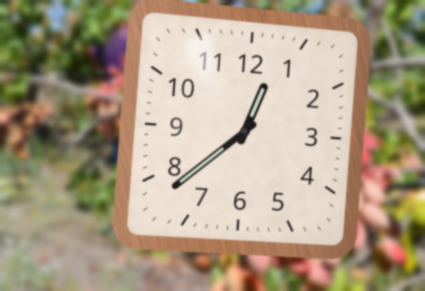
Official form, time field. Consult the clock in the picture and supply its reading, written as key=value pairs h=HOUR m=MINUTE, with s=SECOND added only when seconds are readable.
h=12 m=38
